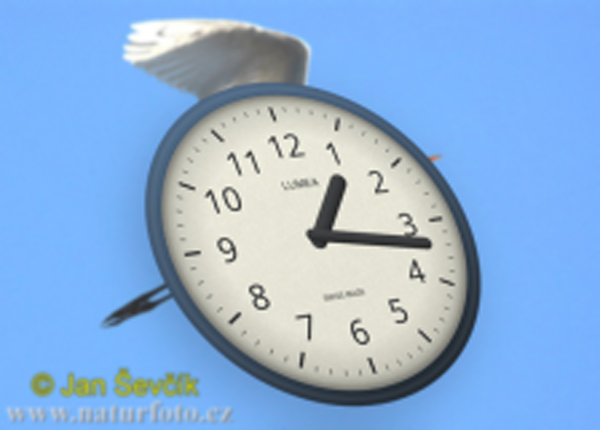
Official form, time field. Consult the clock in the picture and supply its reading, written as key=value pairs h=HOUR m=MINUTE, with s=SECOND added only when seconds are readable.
h=1 m=17
